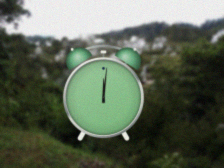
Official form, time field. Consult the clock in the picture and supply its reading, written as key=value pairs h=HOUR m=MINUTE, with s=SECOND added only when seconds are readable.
h=12 m=1
